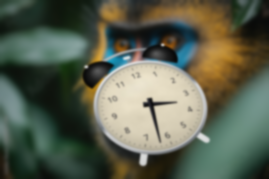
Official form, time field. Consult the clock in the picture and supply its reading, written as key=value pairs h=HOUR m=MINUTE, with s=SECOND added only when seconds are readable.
h=3 m=32
